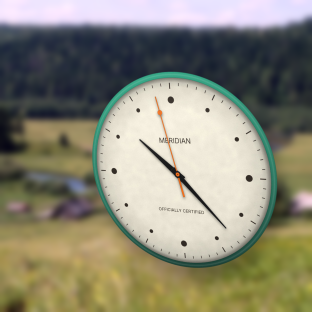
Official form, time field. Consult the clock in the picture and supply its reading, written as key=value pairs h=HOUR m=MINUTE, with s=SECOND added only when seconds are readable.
h=10 m=22 s=58
